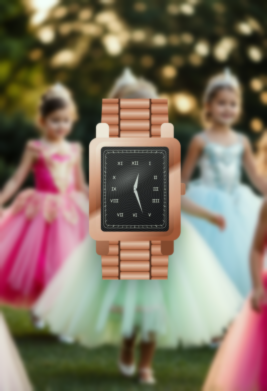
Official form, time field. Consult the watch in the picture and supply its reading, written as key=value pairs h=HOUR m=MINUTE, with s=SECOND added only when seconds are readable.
h=12 m=27
